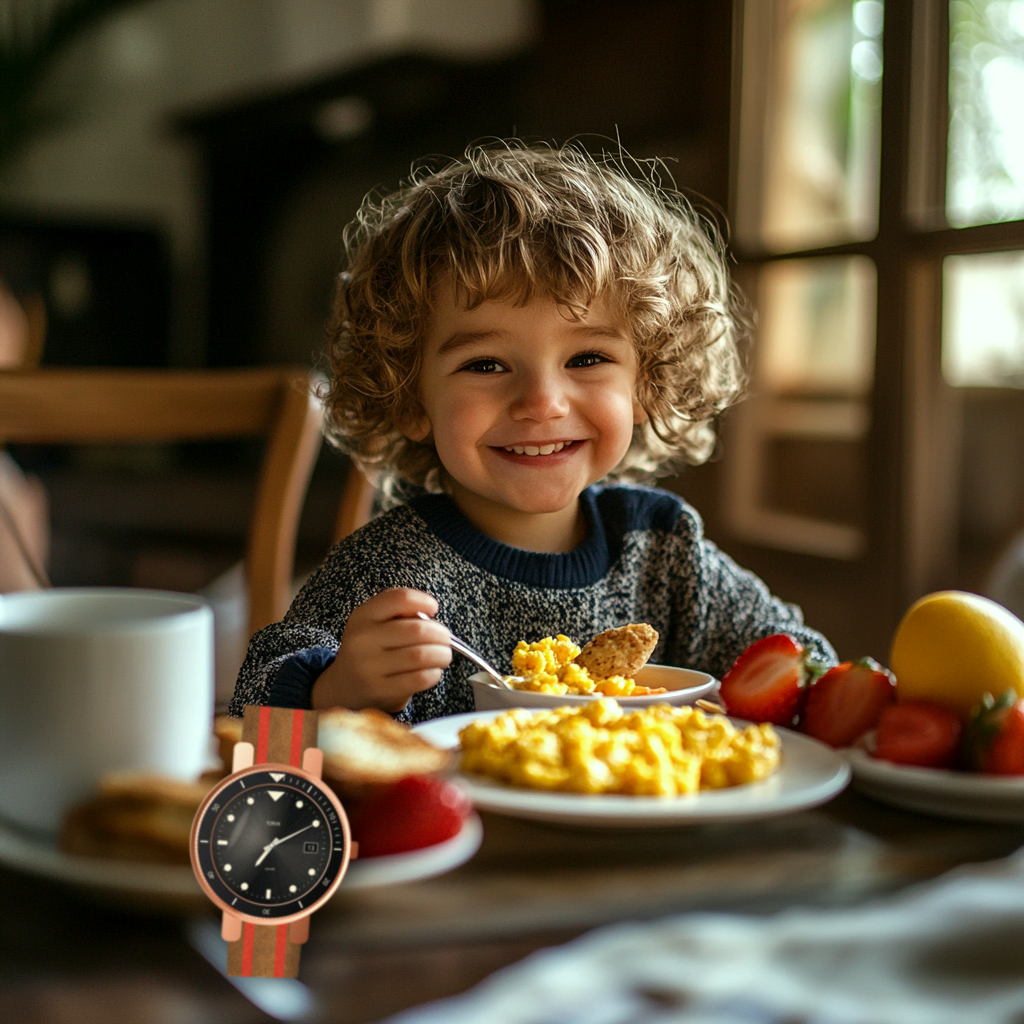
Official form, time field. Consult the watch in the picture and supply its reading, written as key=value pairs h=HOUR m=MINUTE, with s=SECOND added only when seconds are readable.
h=7 m=10
